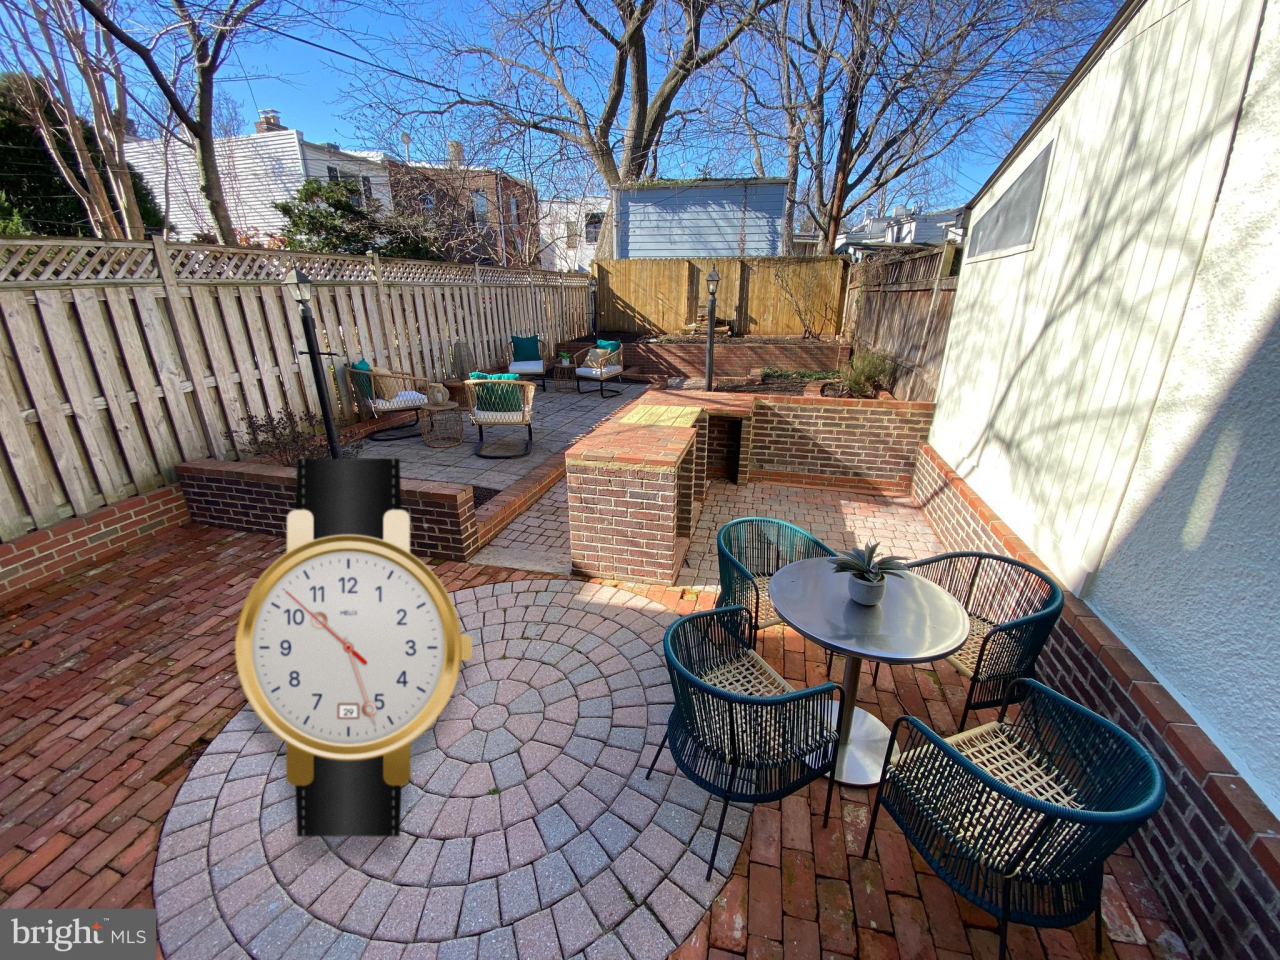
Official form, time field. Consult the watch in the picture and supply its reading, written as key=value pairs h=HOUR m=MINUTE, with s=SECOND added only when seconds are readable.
h=10 m=26 s=52
